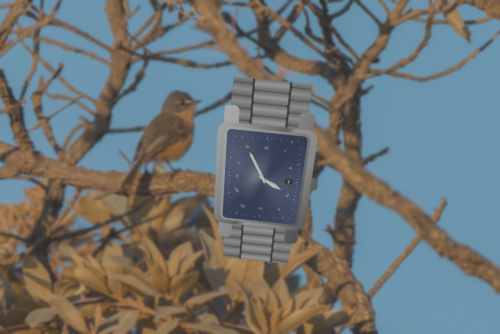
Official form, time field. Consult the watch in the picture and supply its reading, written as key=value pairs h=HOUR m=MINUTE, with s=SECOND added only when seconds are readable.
h=3 m=55
